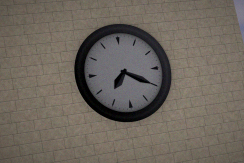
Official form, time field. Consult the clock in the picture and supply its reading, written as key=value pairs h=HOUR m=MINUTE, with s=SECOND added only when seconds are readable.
h=7 m=20
